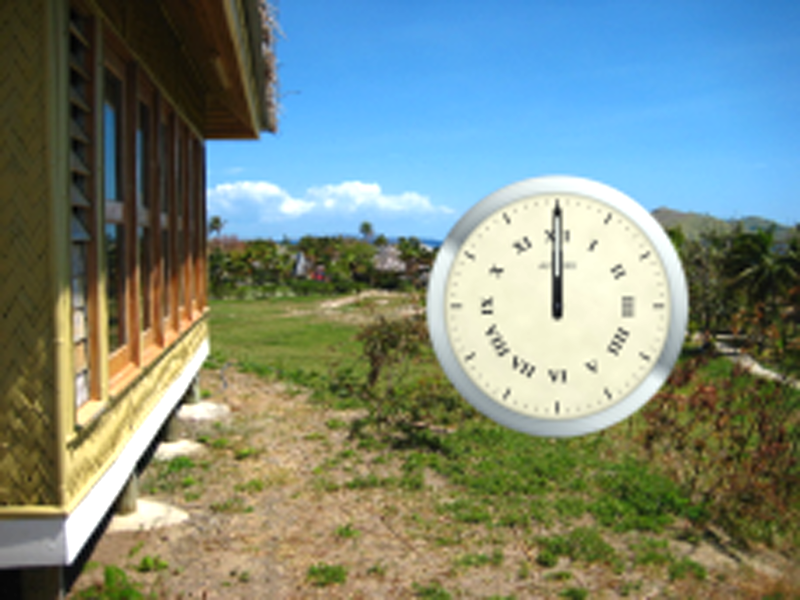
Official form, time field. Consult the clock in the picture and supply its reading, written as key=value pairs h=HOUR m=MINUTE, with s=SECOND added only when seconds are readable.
h=12 m=0
